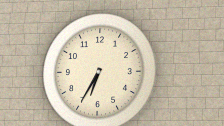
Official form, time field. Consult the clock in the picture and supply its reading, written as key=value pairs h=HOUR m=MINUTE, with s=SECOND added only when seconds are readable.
h=6 m=35
